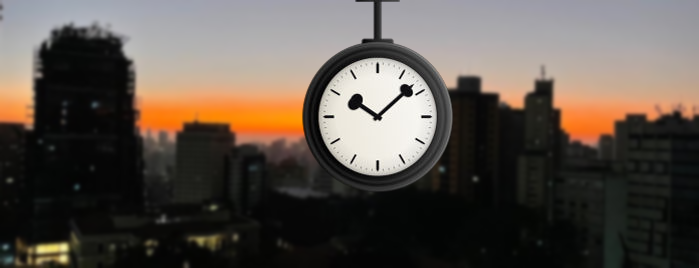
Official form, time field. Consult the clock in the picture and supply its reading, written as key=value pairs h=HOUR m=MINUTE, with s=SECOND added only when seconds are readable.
h=10 m=8
